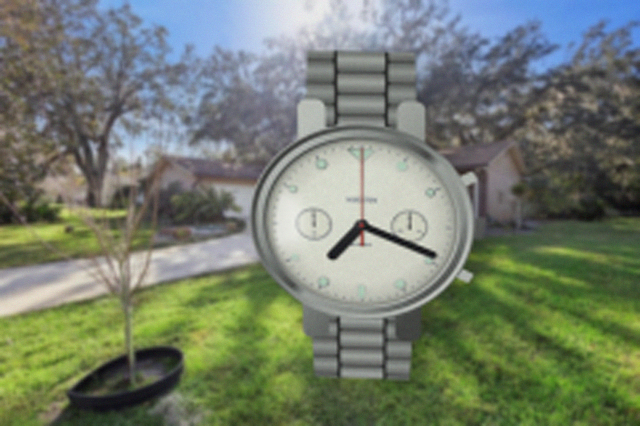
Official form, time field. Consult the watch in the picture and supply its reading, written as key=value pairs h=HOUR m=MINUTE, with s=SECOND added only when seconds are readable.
h=7 m=19
